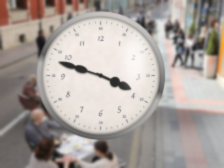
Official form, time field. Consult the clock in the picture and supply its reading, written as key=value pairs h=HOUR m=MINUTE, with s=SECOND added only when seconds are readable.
h=3 m=48
